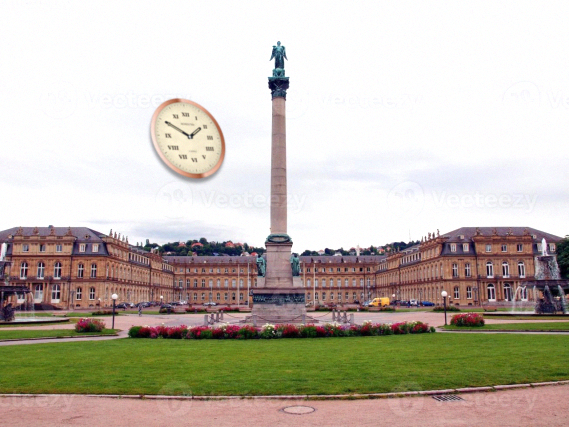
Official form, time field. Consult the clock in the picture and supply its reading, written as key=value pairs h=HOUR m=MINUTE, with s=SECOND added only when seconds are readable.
h=1 m=50
